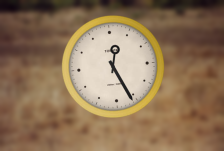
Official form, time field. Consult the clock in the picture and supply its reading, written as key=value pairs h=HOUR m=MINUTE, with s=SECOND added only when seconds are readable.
h=12 m=26
